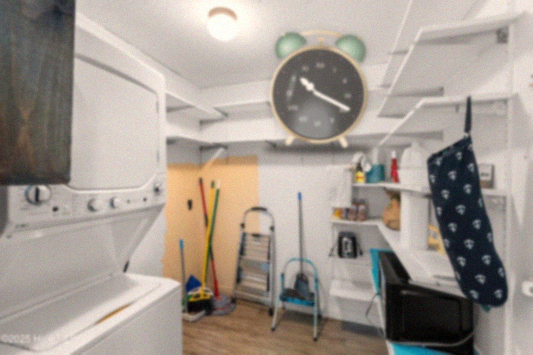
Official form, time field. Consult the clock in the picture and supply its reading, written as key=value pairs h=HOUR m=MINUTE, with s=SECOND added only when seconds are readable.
h=10 m=19
